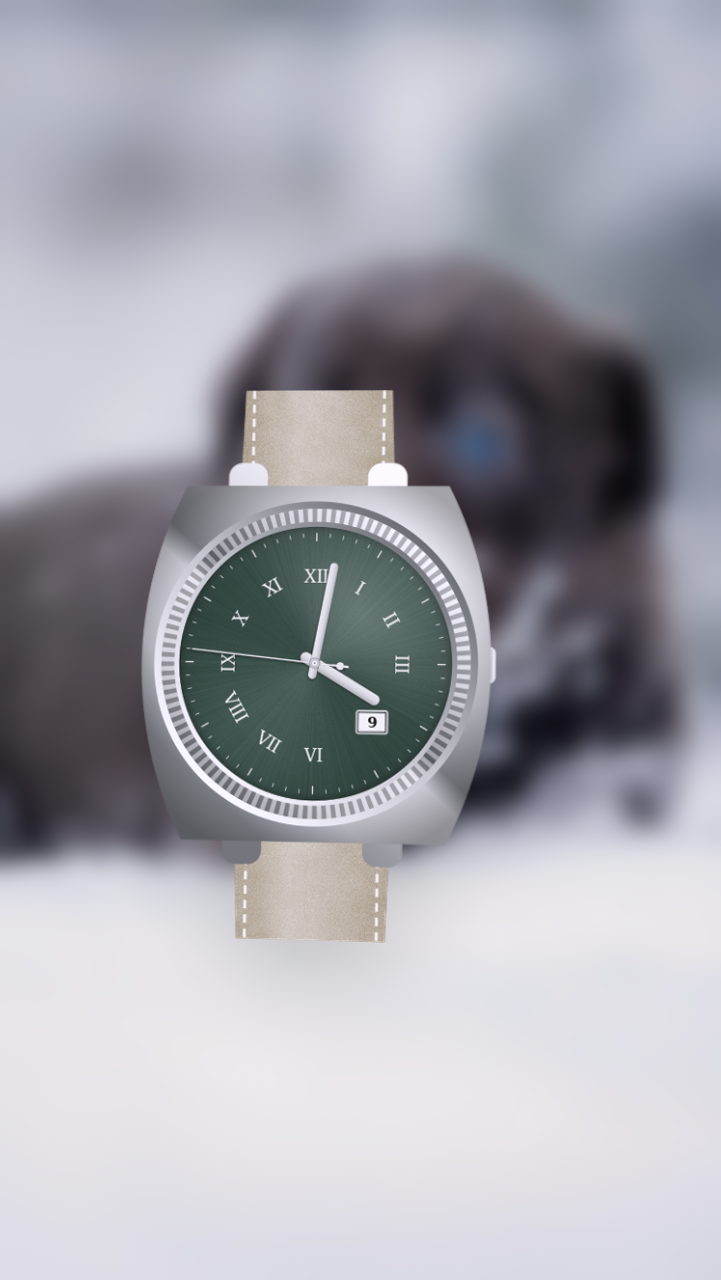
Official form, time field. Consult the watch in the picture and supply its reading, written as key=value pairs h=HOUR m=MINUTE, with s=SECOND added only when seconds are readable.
h=4 m=1 s=46
